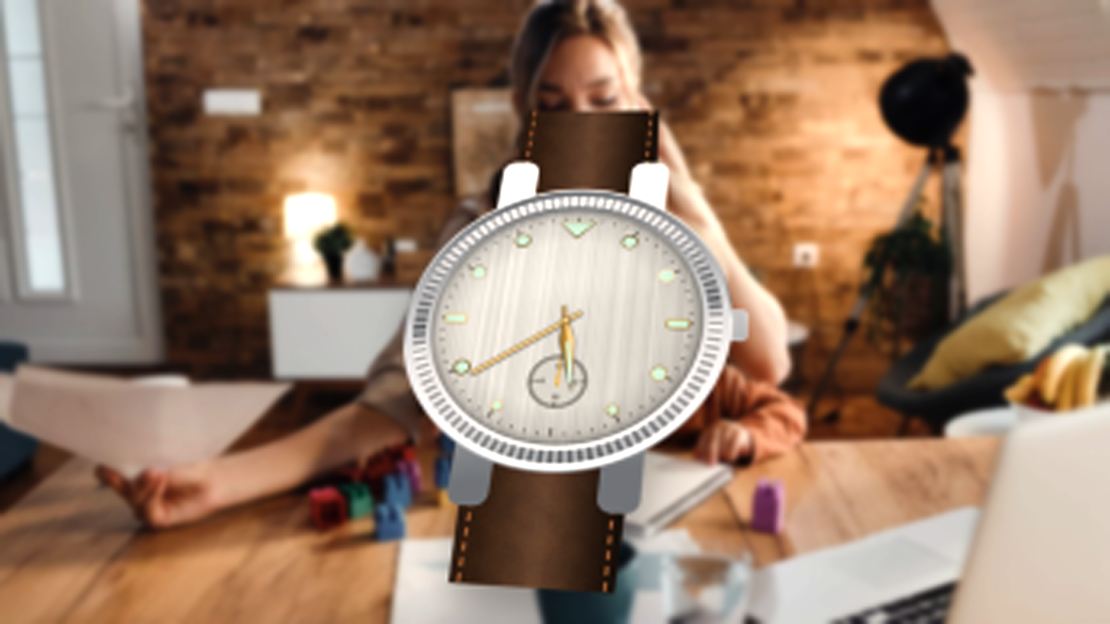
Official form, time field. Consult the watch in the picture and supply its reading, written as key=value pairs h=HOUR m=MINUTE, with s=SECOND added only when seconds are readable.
h=5 m=39
